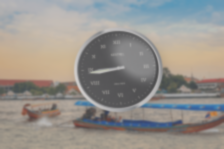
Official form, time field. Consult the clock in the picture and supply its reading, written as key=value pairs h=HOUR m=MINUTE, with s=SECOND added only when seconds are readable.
h=8 m=44
